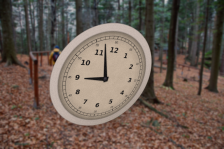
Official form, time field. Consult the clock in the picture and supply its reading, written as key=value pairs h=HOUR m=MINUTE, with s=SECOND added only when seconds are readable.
h=8 m=57
